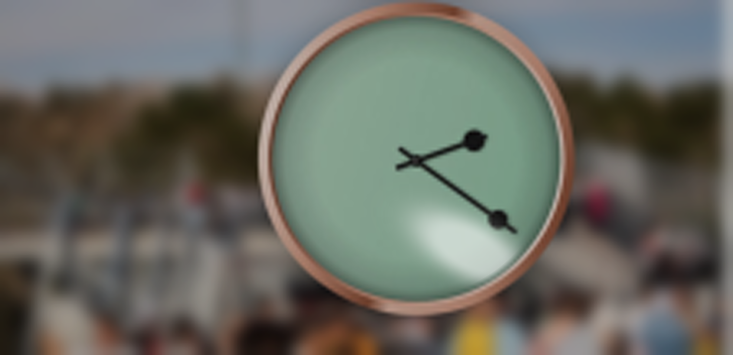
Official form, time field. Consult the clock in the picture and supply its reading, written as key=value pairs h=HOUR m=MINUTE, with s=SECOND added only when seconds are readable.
h=2 m=21
